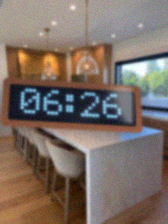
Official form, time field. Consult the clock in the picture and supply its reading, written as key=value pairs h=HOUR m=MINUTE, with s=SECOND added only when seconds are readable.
h=6 m=26
